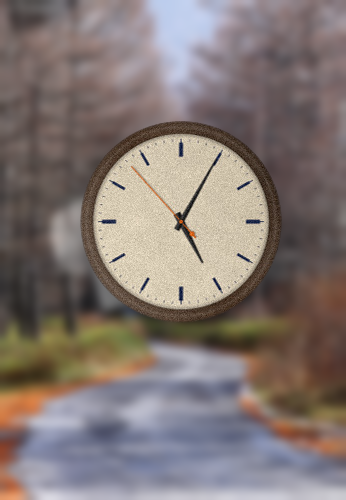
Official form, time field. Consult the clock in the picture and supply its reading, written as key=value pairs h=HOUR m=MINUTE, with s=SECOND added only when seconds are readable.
h=5 m=4 s=53
